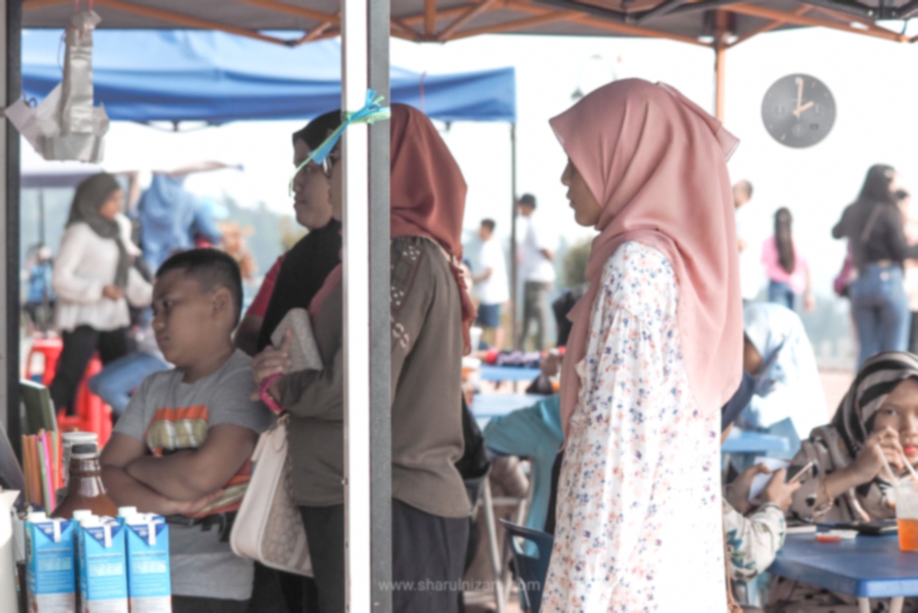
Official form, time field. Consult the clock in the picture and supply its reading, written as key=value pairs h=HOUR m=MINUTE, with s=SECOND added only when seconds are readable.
h=2 m=1
